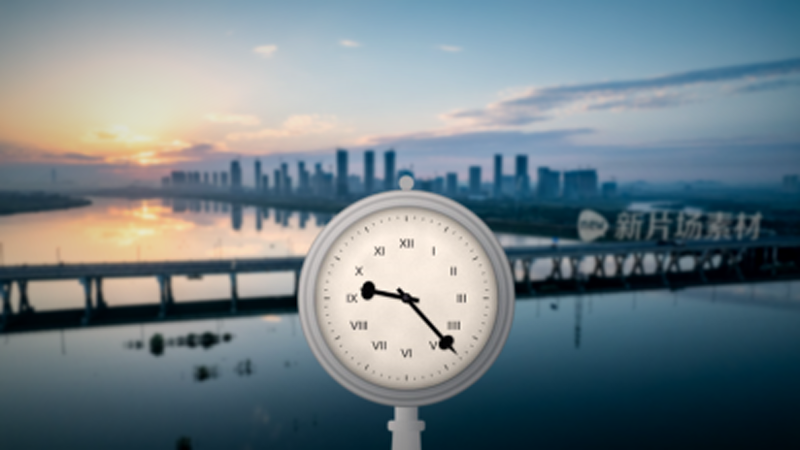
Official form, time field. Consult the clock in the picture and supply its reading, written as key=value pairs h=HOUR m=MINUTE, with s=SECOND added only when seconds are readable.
h=9 m=23
